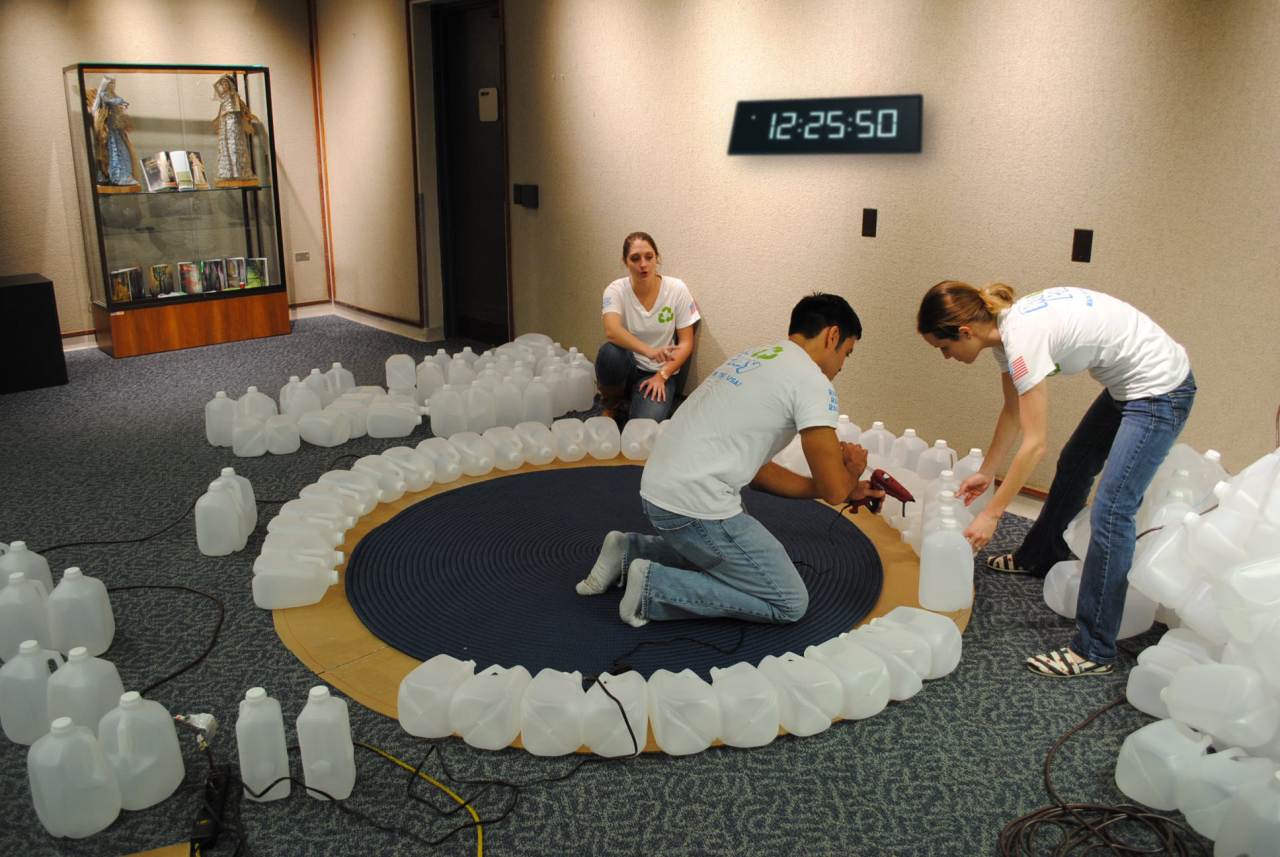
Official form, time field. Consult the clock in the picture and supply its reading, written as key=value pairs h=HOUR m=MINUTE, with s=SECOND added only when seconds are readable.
h=12 m=25 s=50
